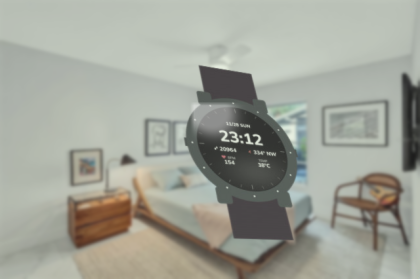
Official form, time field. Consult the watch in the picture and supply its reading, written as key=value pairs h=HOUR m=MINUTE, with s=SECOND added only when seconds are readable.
h=23 m=12
